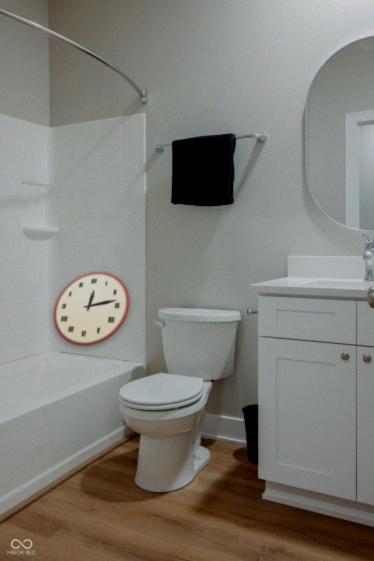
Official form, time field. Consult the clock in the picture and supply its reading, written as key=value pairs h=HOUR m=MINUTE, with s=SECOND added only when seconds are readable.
h=12 m=13
